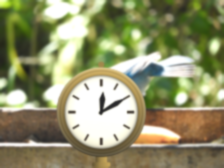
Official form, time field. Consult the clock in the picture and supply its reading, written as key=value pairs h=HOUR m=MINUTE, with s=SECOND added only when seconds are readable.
h=12 m=10
